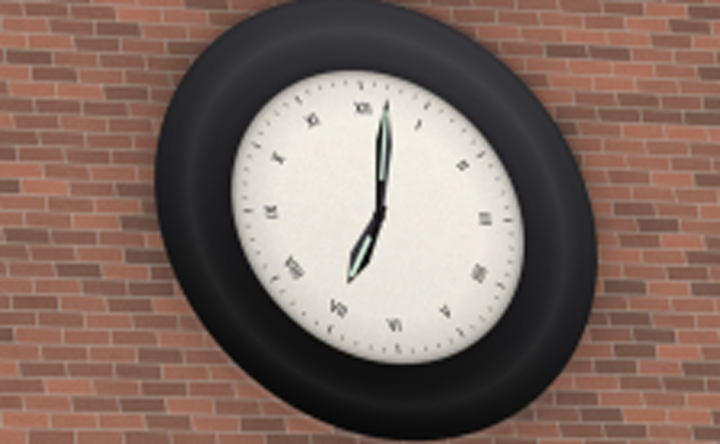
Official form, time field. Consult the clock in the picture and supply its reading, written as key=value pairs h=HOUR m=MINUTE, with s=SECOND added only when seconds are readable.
h=7 m=2
